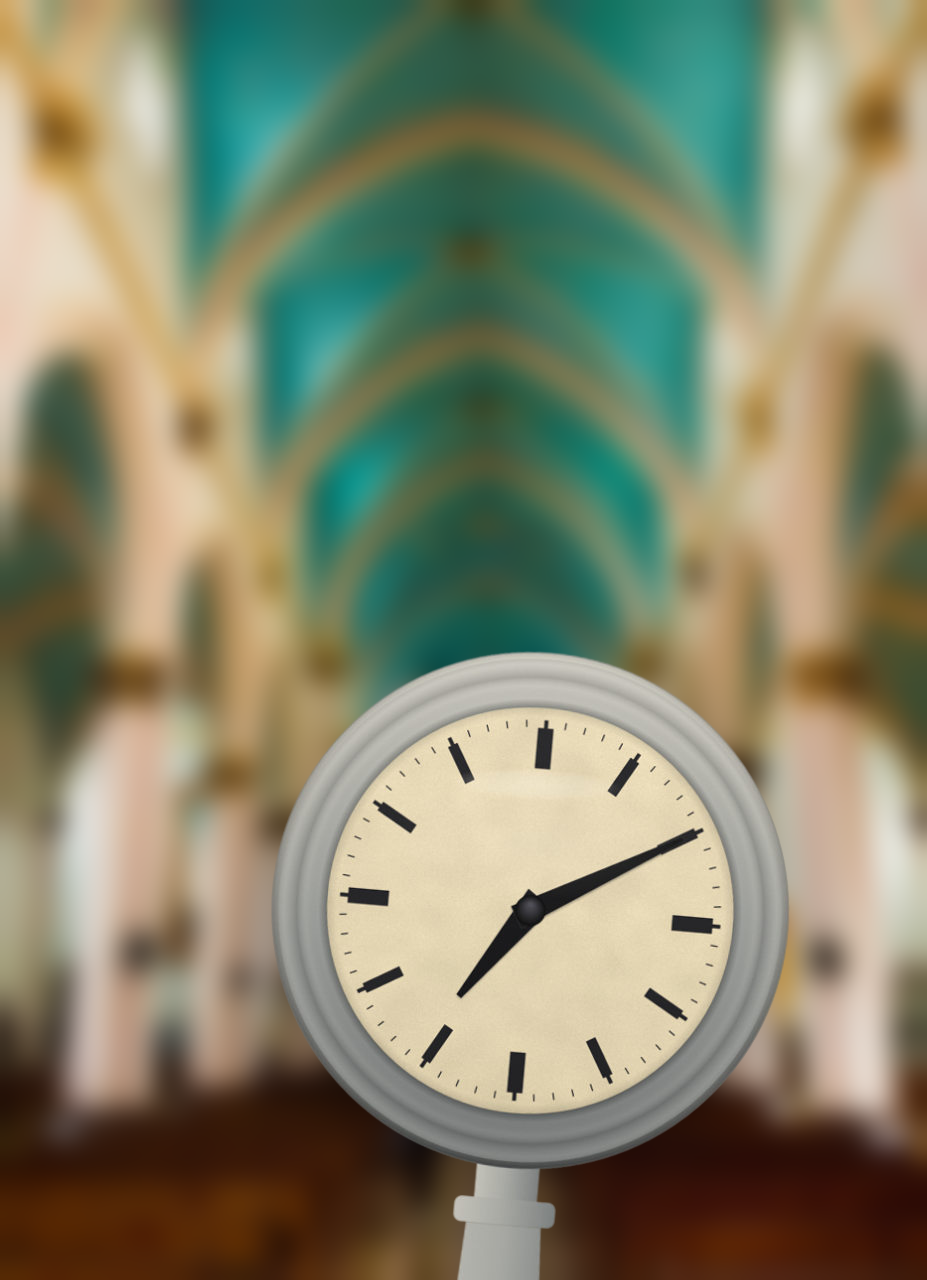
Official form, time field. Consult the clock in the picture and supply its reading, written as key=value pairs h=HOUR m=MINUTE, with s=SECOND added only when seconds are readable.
h=7 m=10
